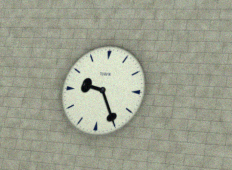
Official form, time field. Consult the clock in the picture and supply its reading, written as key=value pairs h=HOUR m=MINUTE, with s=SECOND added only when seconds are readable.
h=9 m=25
